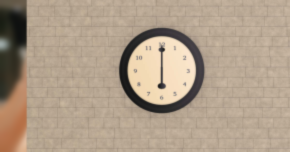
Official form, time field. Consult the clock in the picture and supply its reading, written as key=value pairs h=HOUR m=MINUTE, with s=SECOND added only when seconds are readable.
h=6 m=0
